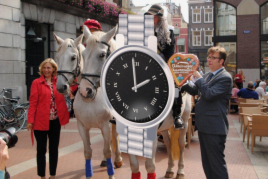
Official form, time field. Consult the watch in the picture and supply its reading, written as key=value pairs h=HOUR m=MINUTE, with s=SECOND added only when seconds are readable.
h=1 m=59
